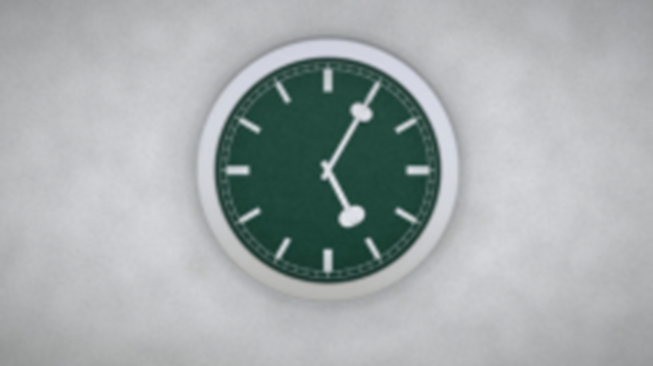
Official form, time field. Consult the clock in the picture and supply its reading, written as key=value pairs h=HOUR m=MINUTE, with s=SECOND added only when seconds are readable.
h=5 m=5
